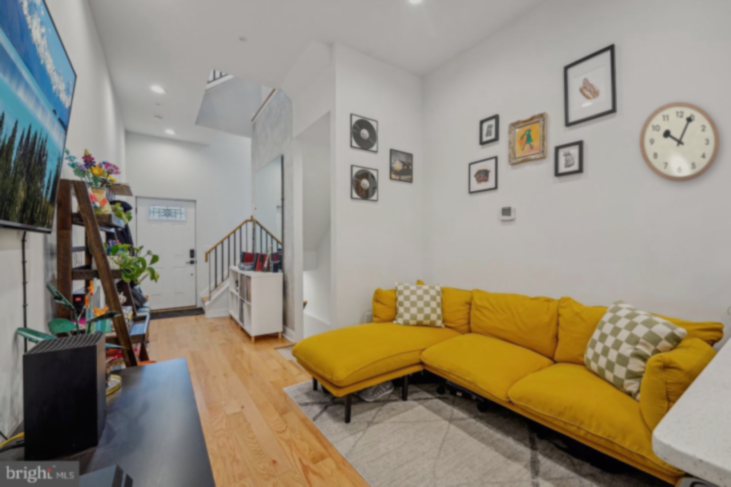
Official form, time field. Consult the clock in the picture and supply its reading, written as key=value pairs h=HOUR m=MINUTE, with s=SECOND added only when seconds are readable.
h=10 m=4
